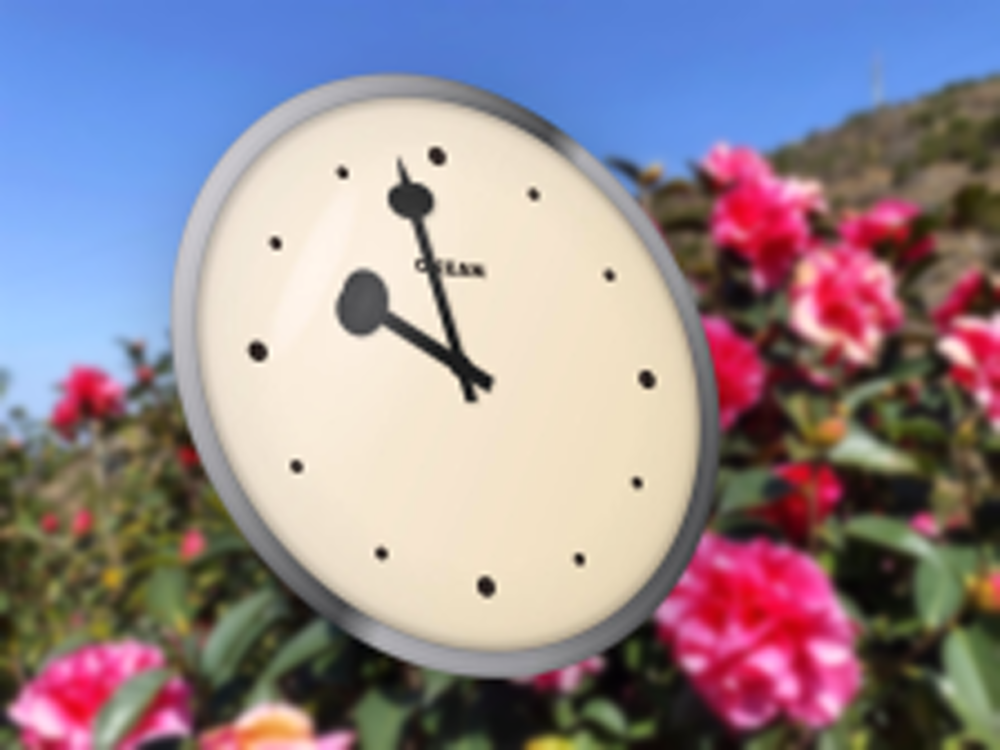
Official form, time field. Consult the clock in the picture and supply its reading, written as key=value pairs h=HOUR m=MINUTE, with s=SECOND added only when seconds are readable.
h=9 m=58
